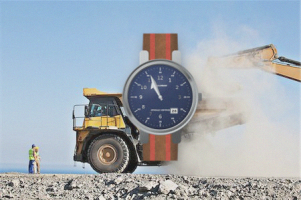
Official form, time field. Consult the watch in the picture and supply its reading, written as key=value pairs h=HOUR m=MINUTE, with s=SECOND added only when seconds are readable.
h=10 m=56
